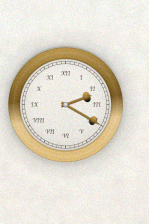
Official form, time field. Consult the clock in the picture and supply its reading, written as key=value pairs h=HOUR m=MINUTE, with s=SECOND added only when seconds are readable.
h=2 m=20
